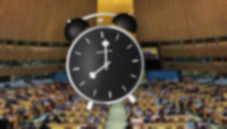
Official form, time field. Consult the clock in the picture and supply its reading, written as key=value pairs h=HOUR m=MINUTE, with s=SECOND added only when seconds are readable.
h=8 m=1
